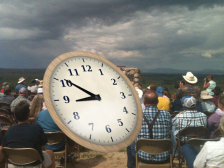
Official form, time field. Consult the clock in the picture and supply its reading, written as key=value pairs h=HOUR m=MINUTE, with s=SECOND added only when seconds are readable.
h=8 m=51
